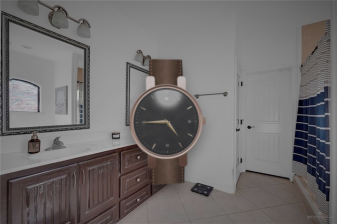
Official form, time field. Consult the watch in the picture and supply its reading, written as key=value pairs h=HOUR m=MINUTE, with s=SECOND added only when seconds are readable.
h=4 m=45
